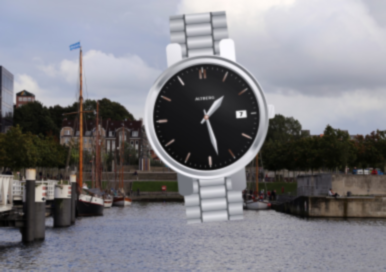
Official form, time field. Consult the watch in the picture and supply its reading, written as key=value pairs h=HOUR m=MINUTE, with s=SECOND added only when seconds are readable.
h=1 m=28
